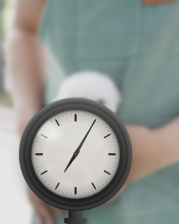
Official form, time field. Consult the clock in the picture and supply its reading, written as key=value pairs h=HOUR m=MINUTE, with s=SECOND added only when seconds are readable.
h=7 m=5
